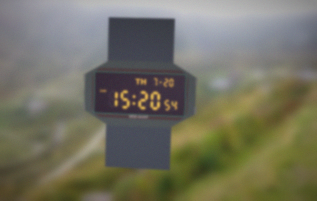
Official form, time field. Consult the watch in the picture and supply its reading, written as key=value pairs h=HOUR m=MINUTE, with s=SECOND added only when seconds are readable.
h=15 m=20
